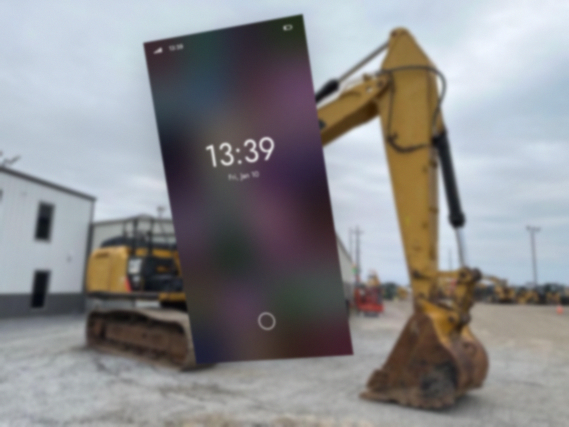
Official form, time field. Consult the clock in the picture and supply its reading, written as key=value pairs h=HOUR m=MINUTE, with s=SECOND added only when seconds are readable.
h=13 m=39
